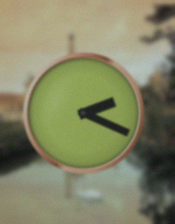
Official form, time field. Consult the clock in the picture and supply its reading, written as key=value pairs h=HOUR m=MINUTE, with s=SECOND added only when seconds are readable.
h=2 m=19
